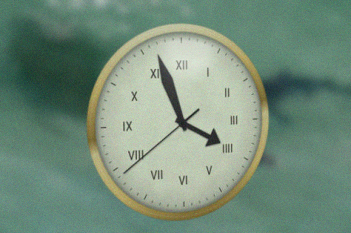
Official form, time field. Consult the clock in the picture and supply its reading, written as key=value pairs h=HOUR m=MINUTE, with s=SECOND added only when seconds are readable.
h=3 m=56 s=39
